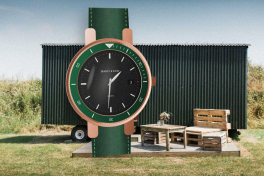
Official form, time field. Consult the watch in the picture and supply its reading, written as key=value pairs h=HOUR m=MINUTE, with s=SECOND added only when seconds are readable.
h=1 m=31
